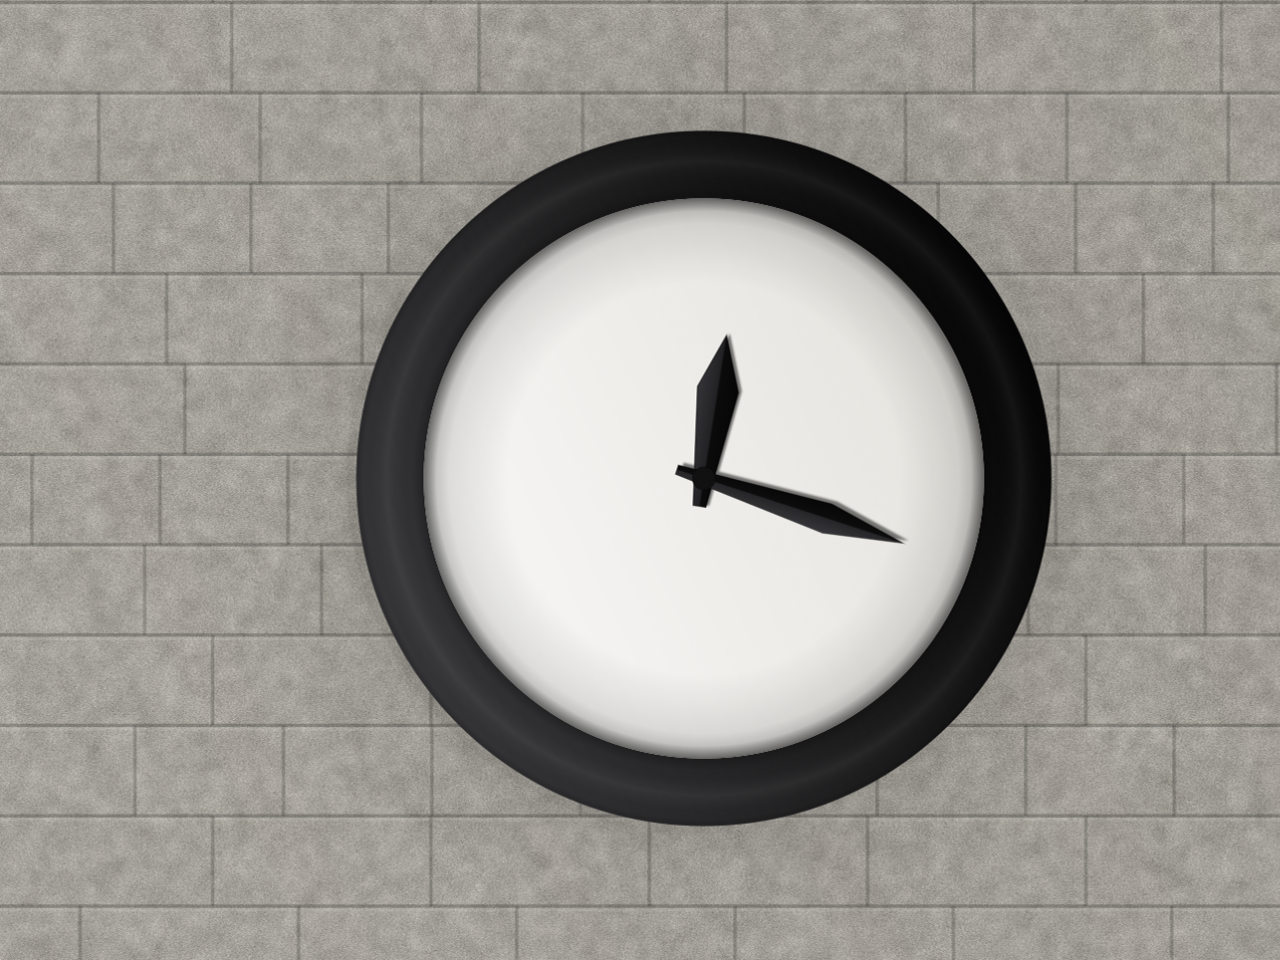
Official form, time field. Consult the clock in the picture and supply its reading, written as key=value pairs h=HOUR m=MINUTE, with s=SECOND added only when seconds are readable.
h=12 m=18
